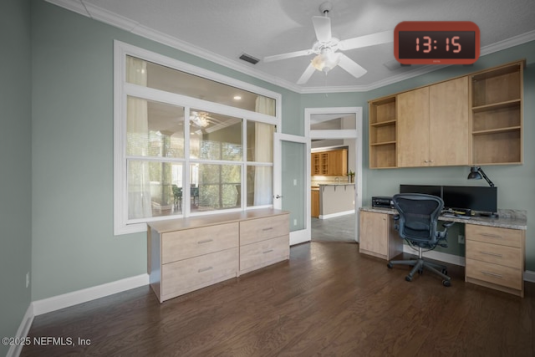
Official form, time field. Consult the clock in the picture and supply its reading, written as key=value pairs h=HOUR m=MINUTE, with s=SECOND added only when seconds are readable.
h=13 m=15
